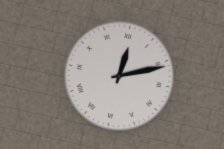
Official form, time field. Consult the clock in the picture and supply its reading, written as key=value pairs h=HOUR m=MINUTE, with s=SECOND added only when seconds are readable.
h=12 m=11
